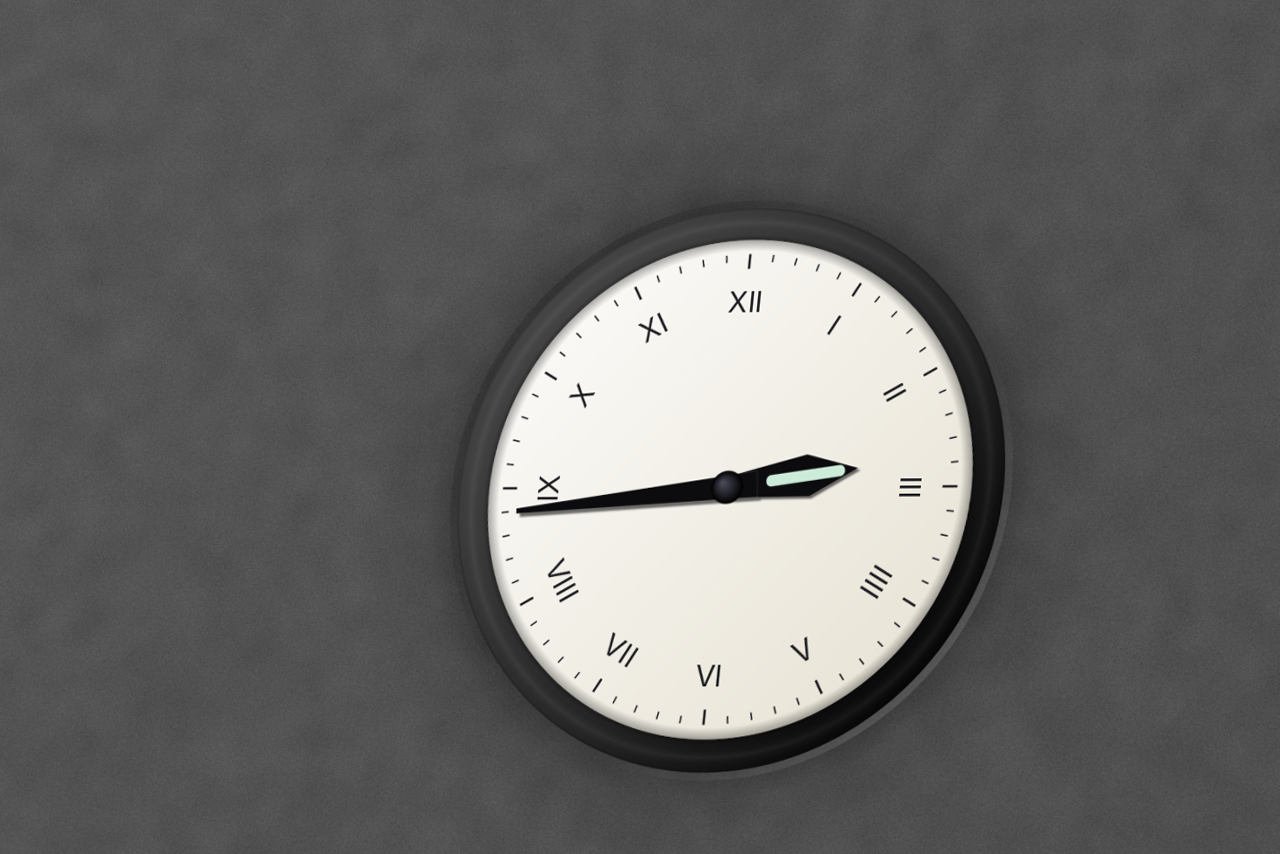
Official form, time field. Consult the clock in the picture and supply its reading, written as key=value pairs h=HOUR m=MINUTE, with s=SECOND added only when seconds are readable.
h=2 m=44
